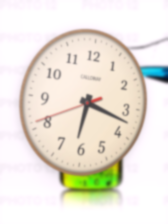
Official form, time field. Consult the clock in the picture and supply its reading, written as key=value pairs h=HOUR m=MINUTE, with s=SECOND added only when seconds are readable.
h=6 m=17 s=41
